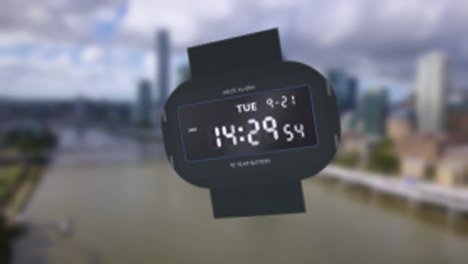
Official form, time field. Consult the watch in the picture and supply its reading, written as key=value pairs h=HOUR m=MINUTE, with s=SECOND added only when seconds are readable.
h=14 m=29 s=54
